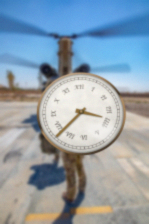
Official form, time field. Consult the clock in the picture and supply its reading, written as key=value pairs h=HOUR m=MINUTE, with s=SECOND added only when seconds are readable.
h=3 m=38
